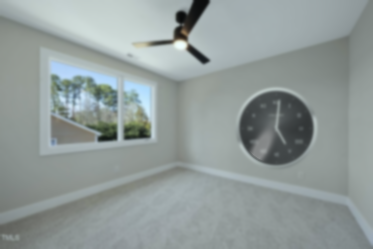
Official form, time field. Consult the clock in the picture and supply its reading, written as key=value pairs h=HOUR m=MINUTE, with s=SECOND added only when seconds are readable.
h=5 m=1
